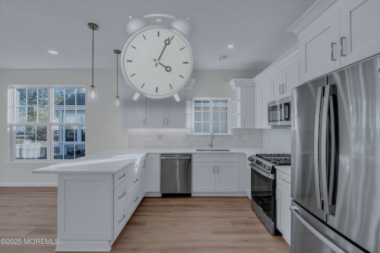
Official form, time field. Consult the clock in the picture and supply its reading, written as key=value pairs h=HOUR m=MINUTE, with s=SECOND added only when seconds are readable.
h=4 m=4
